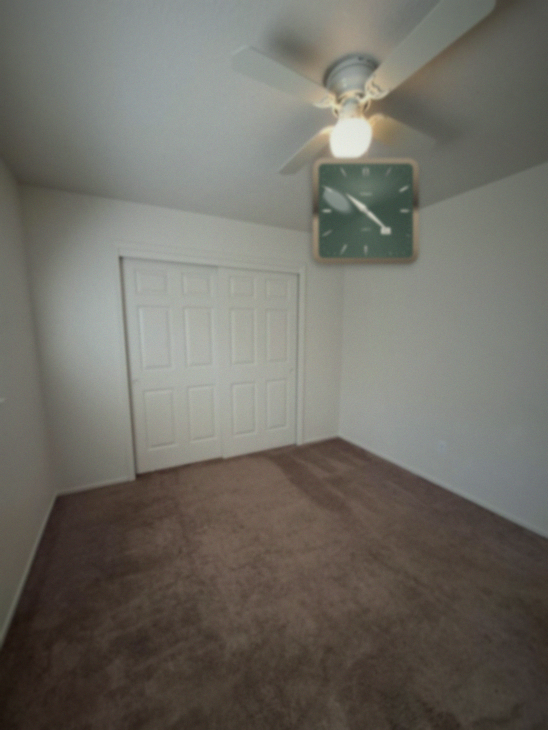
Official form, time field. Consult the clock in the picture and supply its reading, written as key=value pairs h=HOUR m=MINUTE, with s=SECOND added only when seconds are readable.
h=10 m=22
